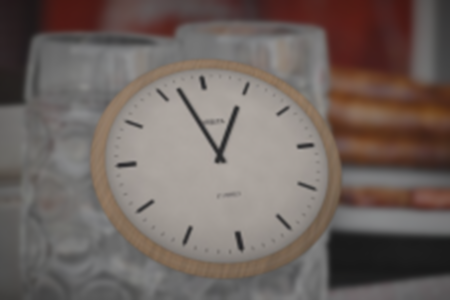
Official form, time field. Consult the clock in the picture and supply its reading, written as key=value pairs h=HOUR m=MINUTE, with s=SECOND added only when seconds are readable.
h=12 m=57
